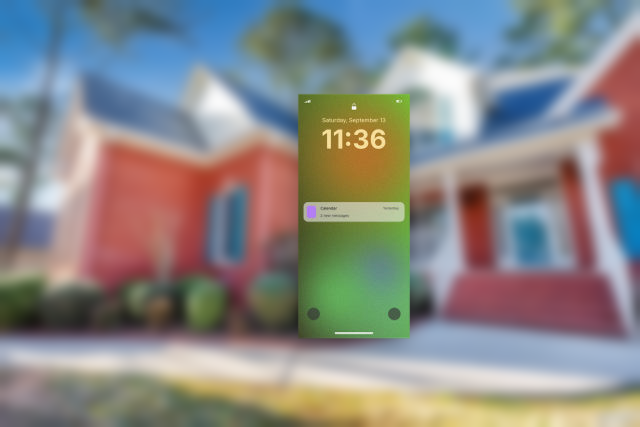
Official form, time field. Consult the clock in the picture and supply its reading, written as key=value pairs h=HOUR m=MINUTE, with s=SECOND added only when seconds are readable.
h=11 m=36
